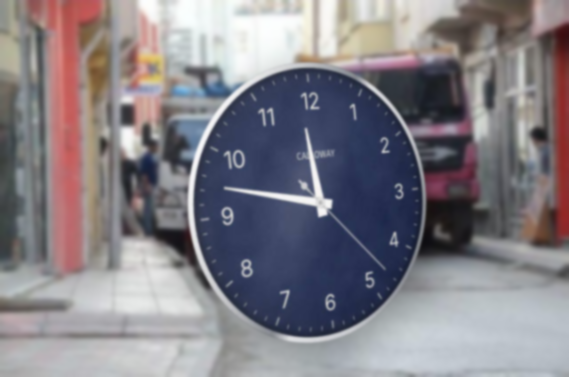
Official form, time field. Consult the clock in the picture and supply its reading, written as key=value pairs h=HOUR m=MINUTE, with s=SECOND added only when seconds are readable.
h=11 m=47 s=23
